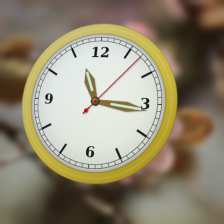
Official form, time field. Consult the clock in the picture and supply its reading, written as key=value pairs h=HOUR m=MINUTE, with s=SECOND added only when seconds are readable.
h=11 m=16 s=7
